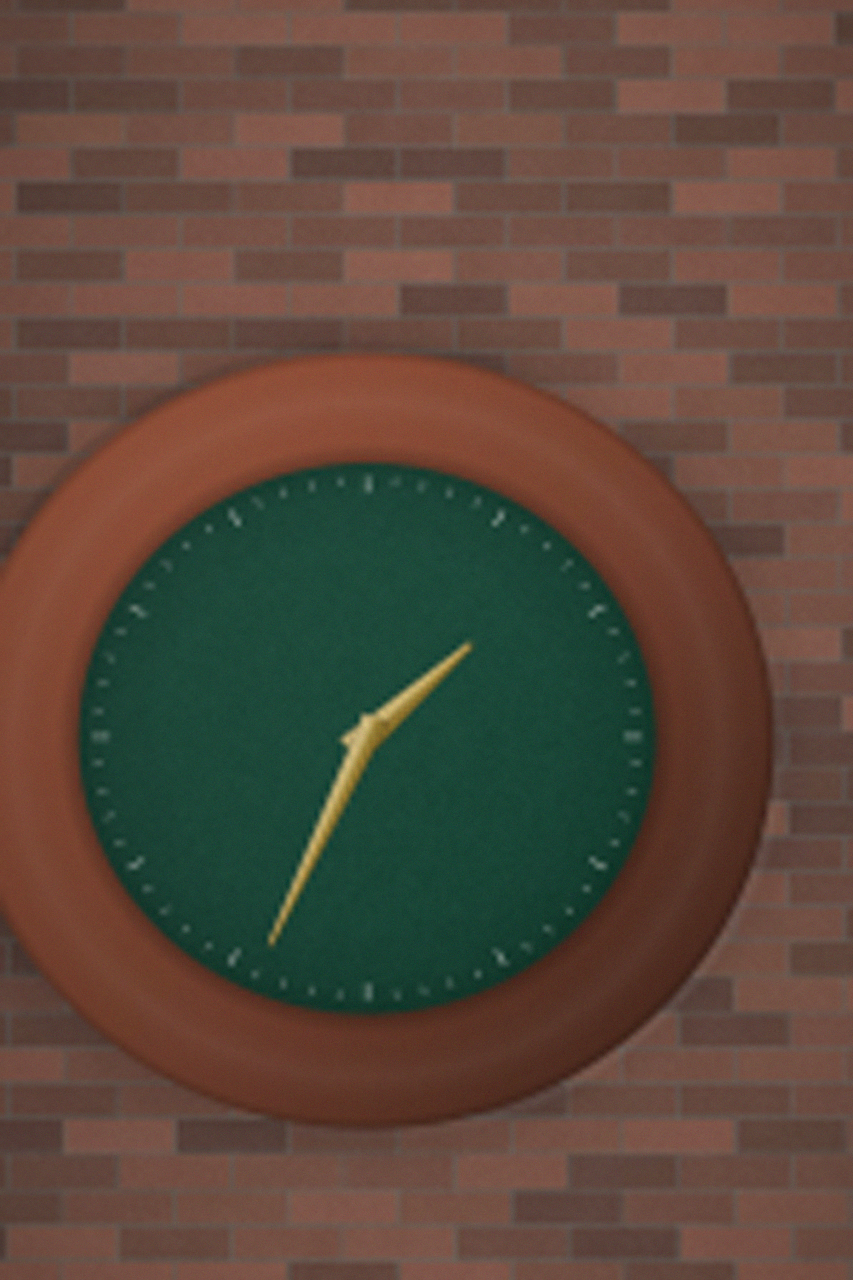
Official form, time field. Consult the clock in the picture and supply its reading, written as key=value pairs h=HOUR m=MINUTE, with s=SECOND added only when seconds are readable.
h=1 m=34
